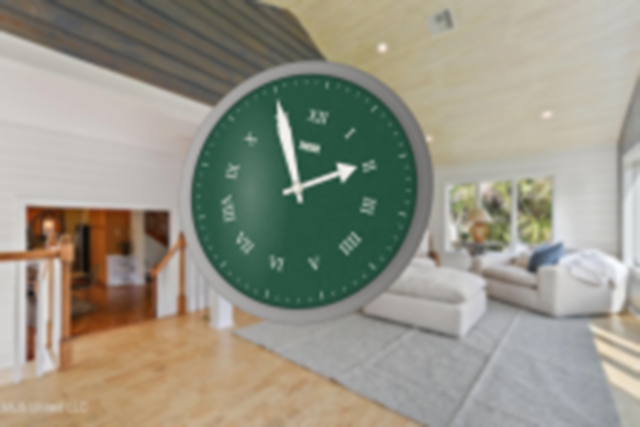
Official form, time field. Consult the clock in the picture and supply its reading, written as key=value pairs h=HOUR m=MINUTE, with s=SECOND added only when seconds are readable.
h=1 m=55
